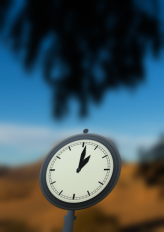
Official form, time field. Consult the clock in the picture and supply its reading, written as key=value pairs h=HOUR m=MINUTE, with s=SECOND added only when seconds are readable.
h=1 m=1
